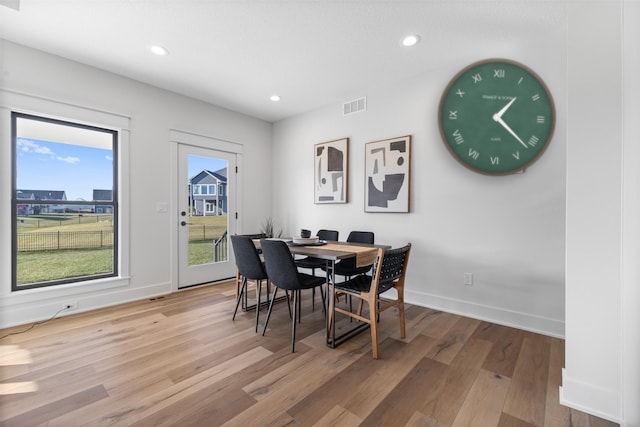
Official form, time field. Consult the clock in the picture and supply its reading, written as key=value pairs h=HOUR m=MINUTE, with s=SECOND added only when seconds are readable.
h=1 m=22
